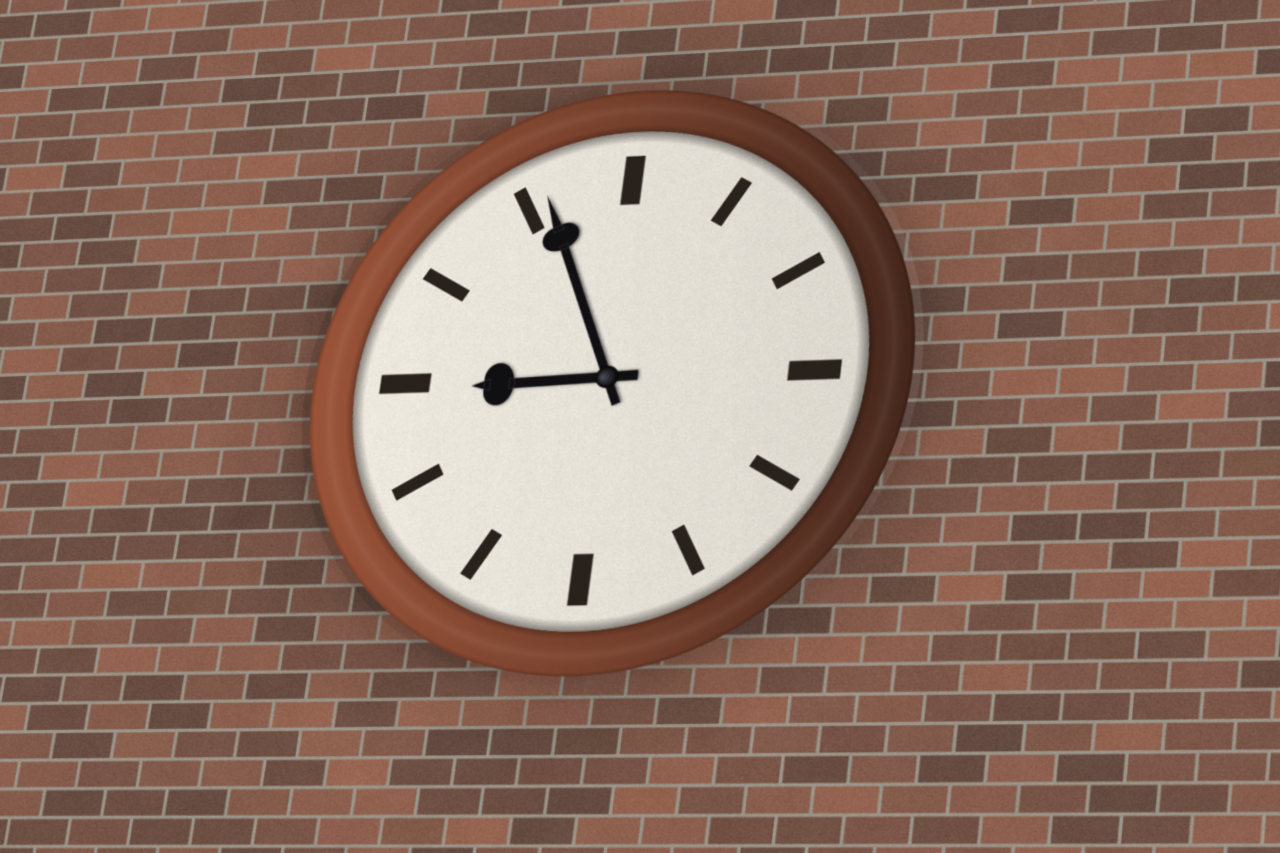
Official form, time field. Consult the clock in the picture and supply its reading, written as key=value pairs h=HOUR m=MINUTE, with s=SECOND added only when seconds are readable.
h=8 m=56
